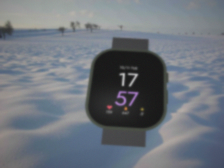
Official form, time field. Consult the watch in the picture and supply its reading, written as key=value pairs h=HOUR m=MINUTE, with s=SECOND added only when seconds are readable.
h=17 m=57
